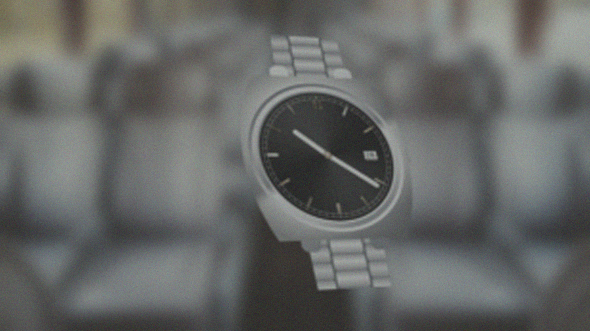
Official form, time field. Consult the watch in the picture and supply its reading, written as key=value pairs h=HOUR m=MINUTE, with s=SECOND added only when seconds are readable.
h=10 m=21
